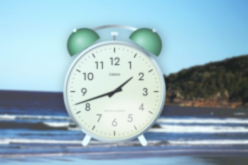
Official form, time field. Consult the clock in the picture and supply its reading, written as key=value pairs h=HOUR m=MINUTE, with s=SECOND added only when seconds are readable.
h=1 m=42
